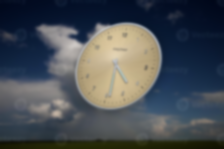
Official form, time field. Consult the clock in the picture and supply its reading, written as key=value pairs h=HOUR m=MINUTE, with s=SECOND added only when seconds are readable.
h=4 m=29
